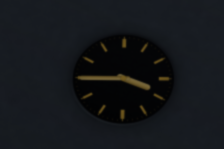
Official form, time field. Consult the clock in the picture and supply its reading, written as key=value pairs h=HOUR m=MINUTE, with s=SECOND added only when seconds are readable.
h=3 m=45
